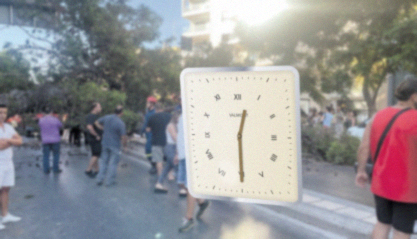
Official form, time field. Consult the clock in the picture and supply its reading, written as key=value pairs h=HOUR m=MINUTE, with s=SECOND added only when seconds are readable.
h=12 m=30
